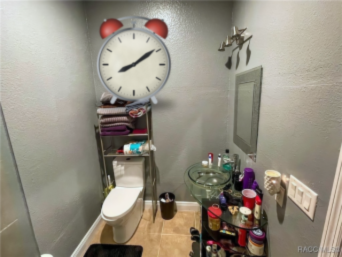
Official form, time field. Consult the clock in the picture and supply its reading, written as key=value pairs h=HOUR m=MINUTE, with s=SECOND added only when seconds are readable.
h=8 m=9
